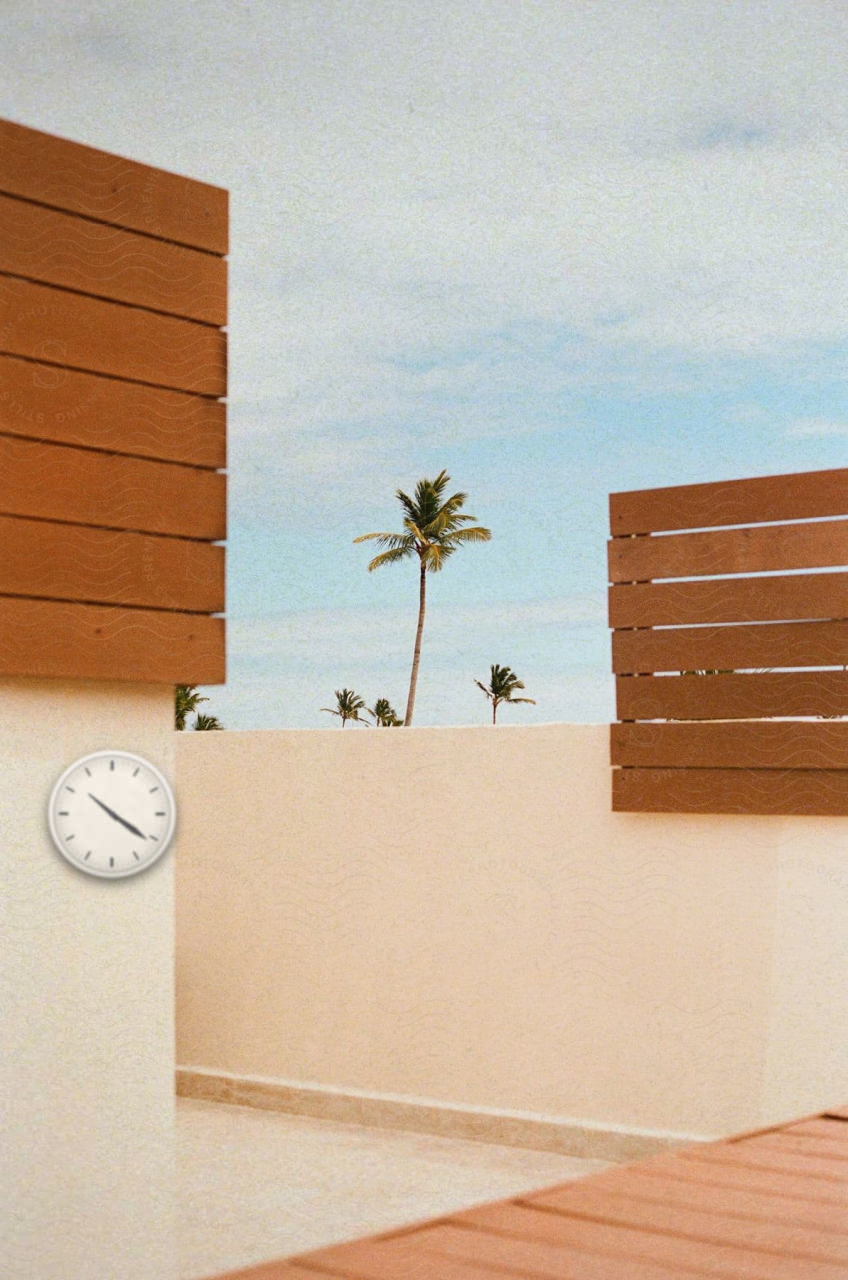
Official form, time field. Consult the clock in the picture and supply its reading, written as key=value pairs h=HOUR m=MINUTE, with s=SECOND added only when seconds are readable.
h=10 m=21
